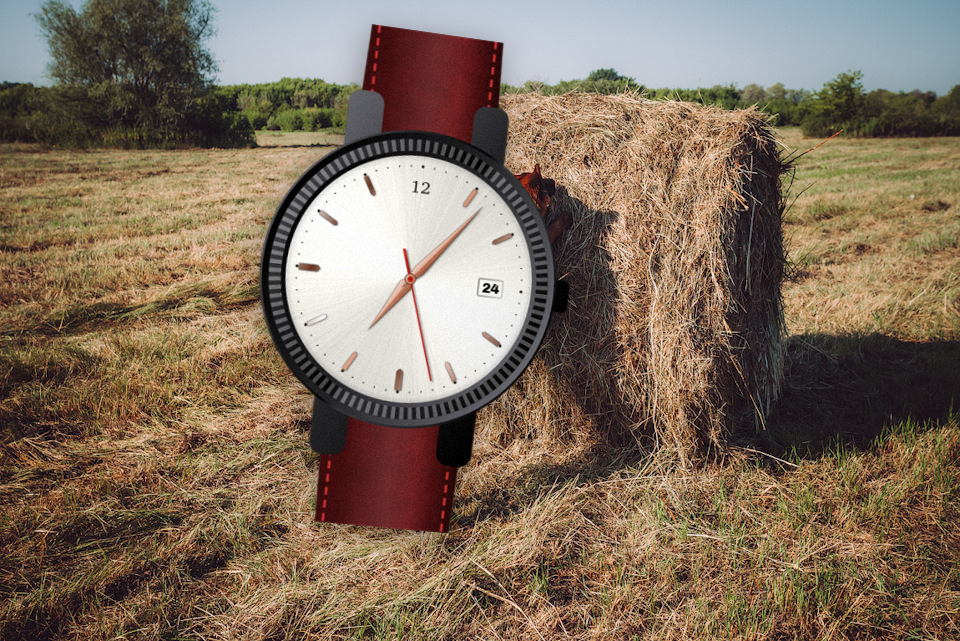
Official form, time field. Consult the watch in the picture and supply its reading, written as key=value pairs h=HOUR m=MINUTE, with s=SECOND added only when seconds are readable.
h=7 m=6 s=27
